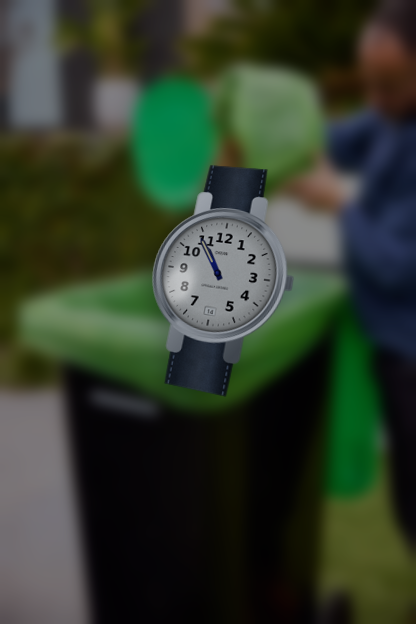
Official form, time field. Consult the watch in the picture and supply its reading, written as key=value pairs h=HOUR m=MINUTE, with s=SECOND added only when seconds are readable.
h=10 m=54
